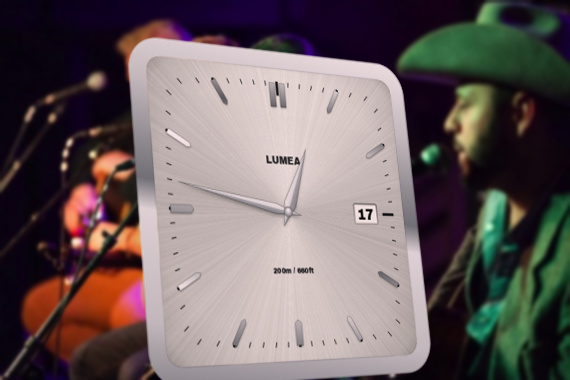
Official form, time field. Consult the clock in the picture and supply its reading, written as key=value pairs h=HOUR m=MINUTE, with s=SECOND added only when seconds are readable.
h=12 m=47
